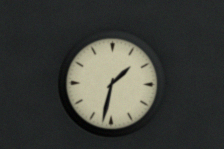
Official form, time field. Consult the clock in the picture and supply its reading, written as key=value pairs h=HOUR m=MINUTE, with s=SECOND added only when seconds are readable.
h=1 m=32
